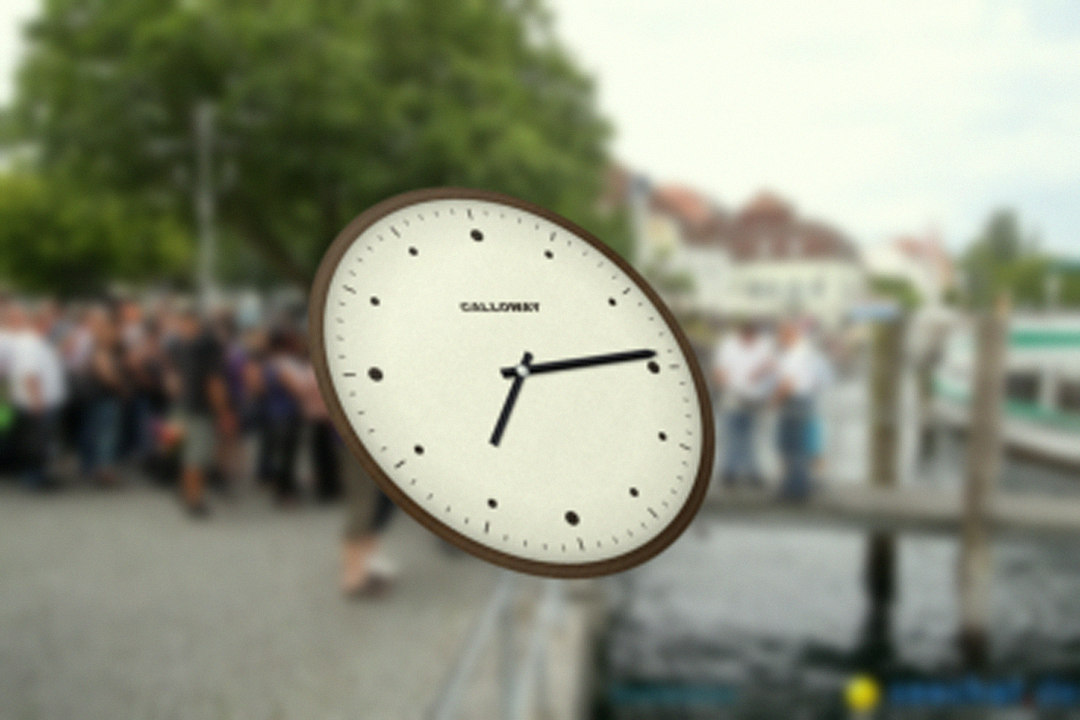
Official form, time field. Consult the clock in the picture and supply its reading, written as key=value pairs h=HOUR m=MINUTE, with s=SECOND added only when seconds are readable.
h=7 m=14
